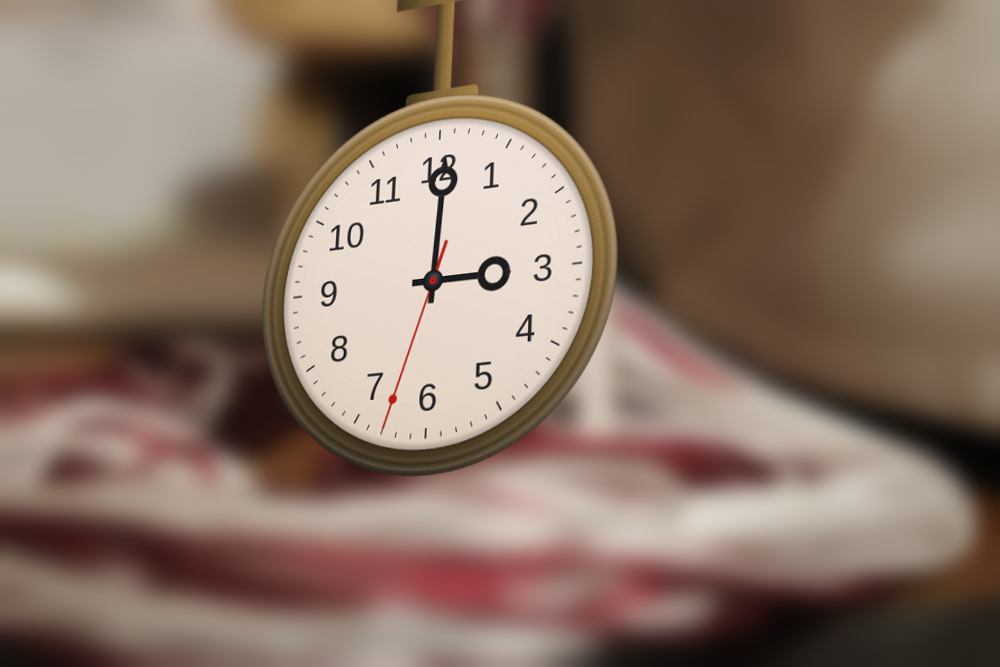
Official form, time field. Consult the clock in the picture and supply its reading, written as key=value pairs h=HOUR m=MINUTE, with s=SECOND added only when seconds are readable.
h=3 m=0 s=33
